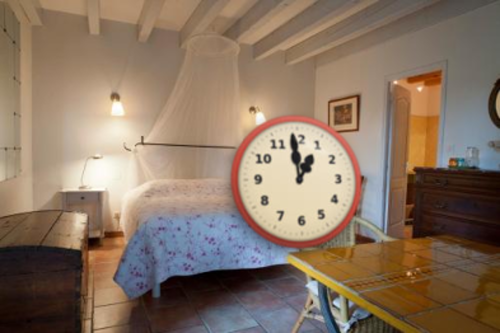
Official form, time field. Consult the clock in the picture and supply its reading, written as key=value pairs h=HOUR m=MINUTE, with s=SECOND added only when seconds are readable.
h=12 m=59
